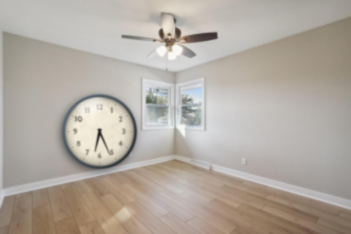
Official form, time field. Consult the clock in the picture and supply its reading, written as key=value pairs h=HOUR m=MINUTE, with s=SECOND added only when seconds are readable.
h=6 m=26
